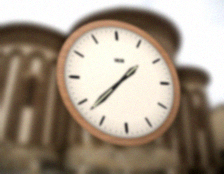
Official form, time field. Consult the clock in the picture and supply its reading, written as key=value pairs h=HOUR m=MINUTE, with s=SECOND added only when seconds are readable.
h=1 m=38
